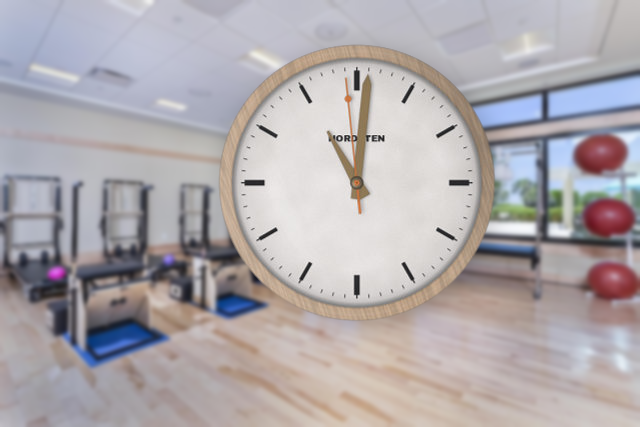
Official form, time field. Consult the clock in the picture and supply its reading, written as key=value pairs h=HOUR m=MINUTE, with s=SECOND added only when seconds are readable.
h=11 m=0 s=59
